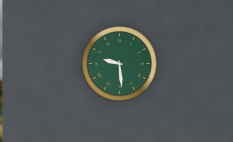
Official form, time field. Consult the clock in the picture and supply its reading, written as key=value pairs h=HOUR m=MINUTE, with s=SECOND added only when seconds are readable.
h=9 m=29
